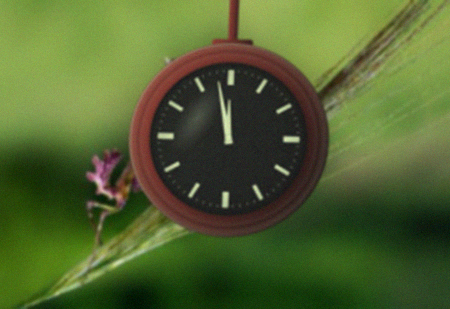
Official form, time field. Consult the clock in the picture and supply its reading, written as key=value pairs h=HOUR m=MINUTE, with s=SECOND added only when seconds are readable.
h=11 m=58
